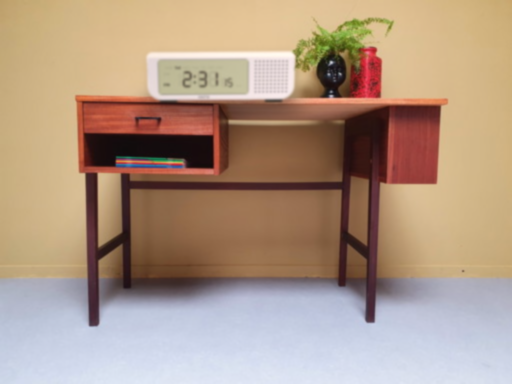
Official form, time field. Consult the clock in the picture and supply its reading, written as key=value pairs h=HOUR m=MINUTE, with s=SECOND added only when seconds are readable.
h=2 m=31
